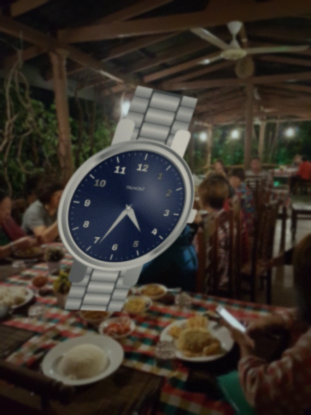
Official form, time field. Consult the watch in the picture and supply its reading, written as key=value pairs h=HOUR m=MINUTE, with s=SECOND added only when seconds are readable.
h=4 m=34
